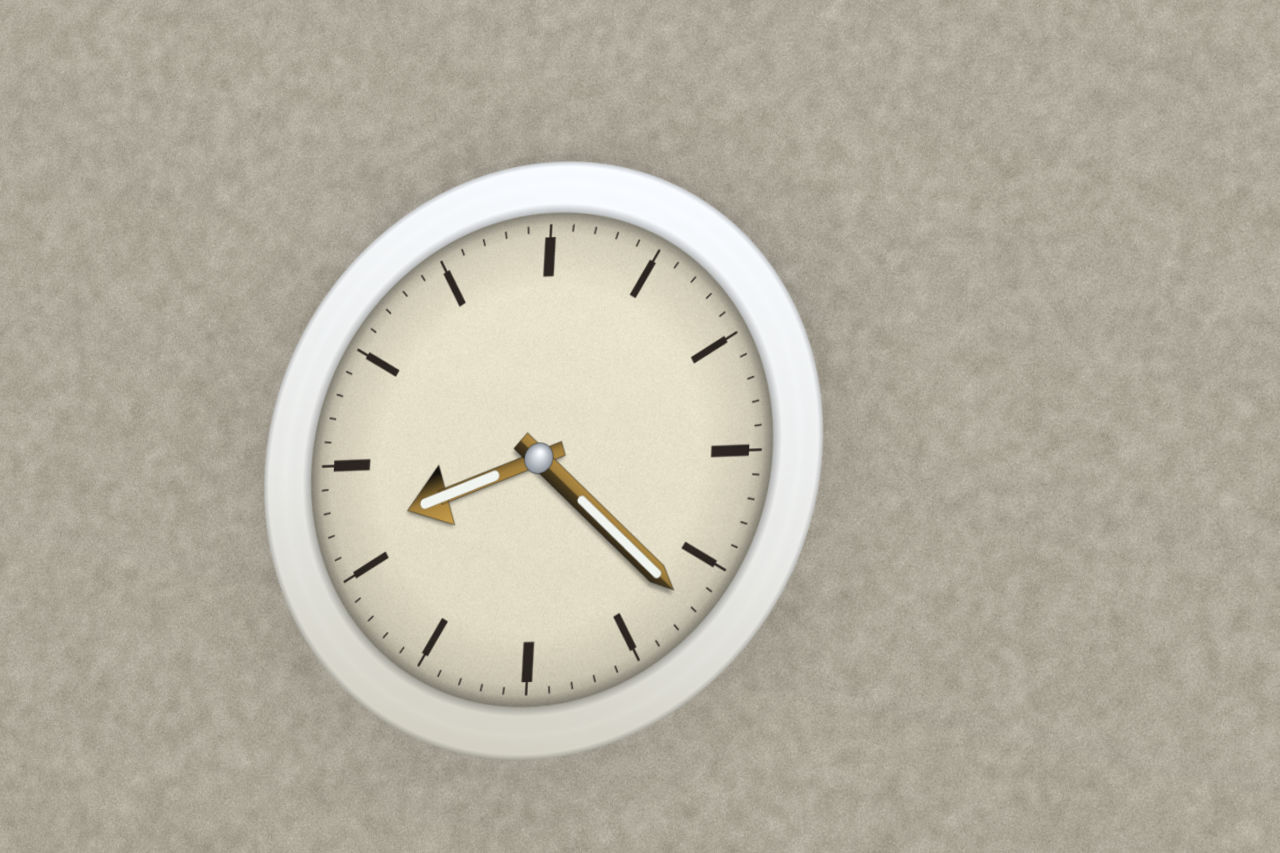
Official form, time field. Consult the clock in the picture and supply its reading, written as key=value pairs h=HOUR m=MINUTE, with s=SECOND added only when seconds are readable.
h=8 m=22
